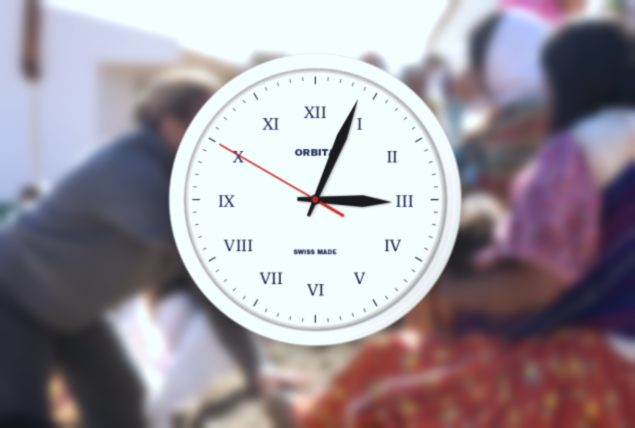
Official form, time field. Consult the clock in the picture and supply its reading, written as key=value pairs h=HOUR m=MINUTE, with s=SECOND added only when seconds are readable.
h=3 m=3 s=50
